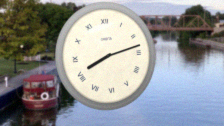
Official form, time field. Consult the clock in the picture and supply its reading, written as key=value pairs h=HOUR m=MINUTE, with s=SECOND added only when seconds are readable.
h=8 m=13
